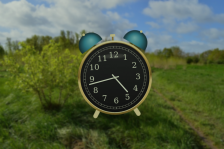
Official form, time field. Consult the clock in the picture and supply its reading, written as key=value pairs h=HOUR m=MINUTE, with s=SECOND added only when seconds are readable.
h=4 m=43
